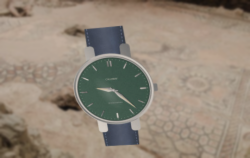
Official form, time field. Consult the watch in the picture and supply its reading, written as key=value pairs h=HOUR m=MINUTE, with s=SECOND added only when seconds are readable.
h=9 m=23
